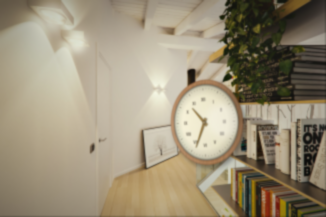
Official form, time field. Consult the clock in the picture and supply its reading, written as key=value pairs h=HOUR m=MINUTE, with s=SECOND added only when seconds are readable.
h=10 m=34
